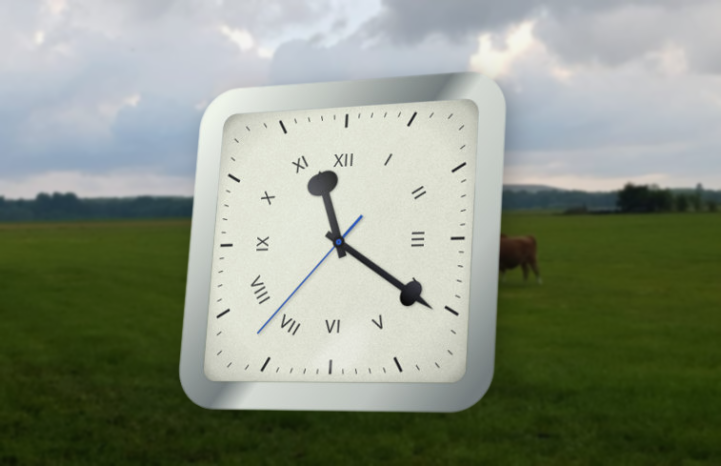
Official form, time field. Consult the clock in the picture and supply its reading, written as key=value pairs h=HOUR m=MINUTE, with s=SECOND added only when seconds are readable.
h=11 m=20 s=37
